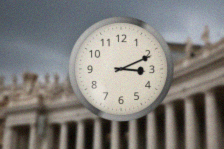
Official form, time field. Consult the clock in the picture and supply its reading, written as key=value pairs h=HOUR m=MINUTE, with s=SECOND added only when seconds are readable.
h=3 m=11
